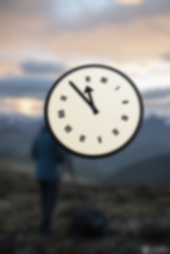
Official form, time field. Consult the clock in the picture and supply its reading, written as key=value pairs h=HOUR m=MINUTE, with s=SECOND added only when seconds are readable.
h=10 m=50
